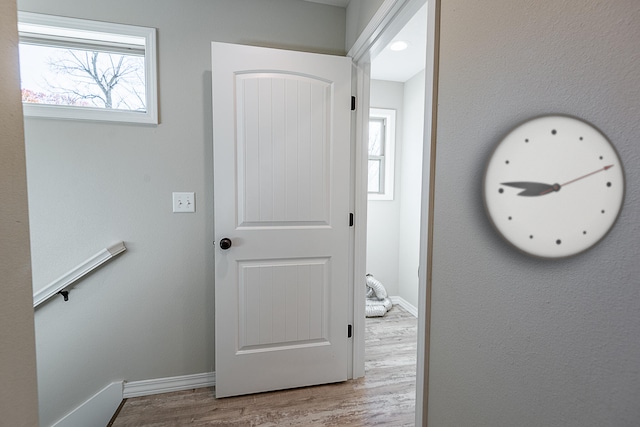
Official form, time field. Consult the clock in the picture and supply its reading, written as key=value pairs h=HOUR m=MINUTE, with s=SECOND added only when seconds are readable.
h=8 m=46 s=12
